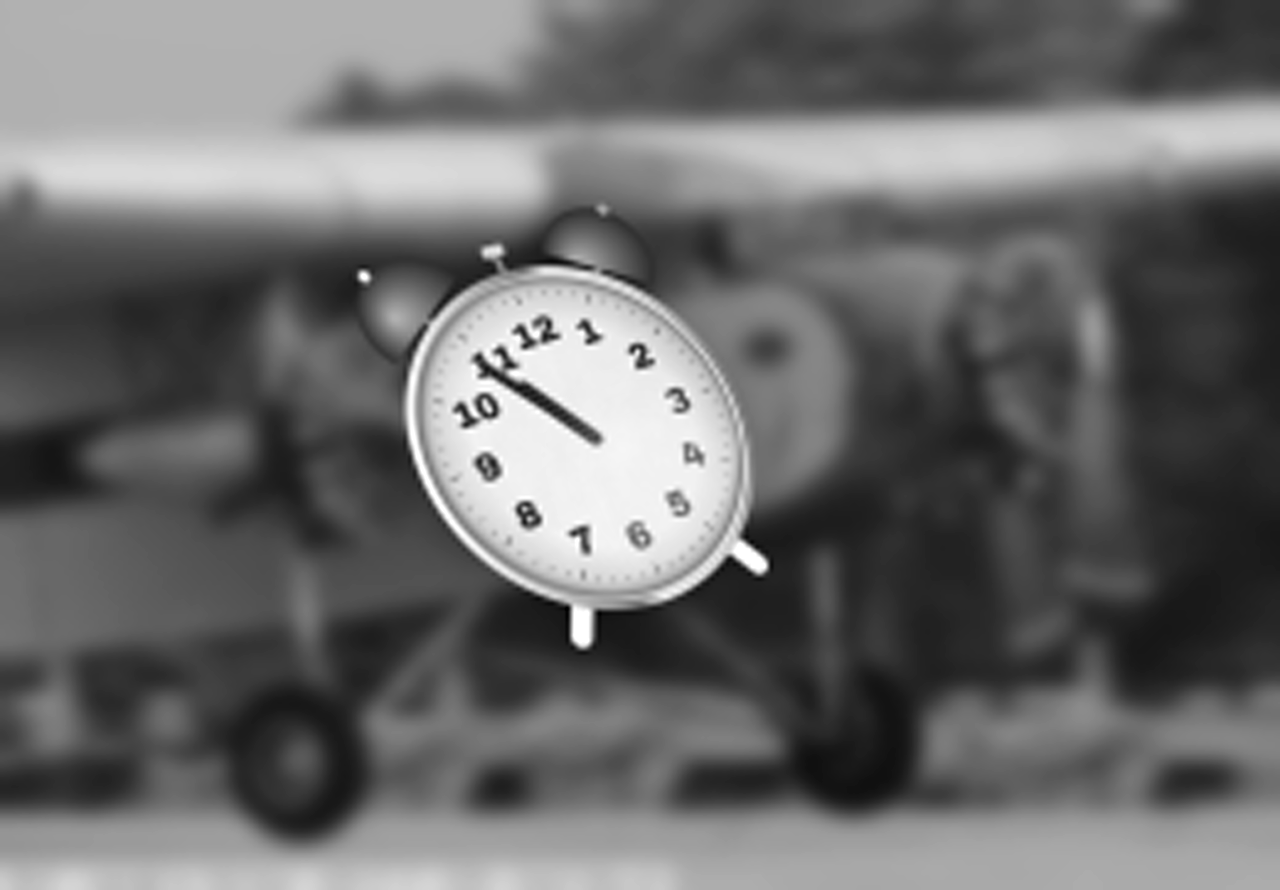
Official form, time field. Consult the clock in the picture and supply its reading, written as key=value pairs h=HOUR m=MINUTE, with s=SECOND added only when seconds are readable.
h=10 m=54
